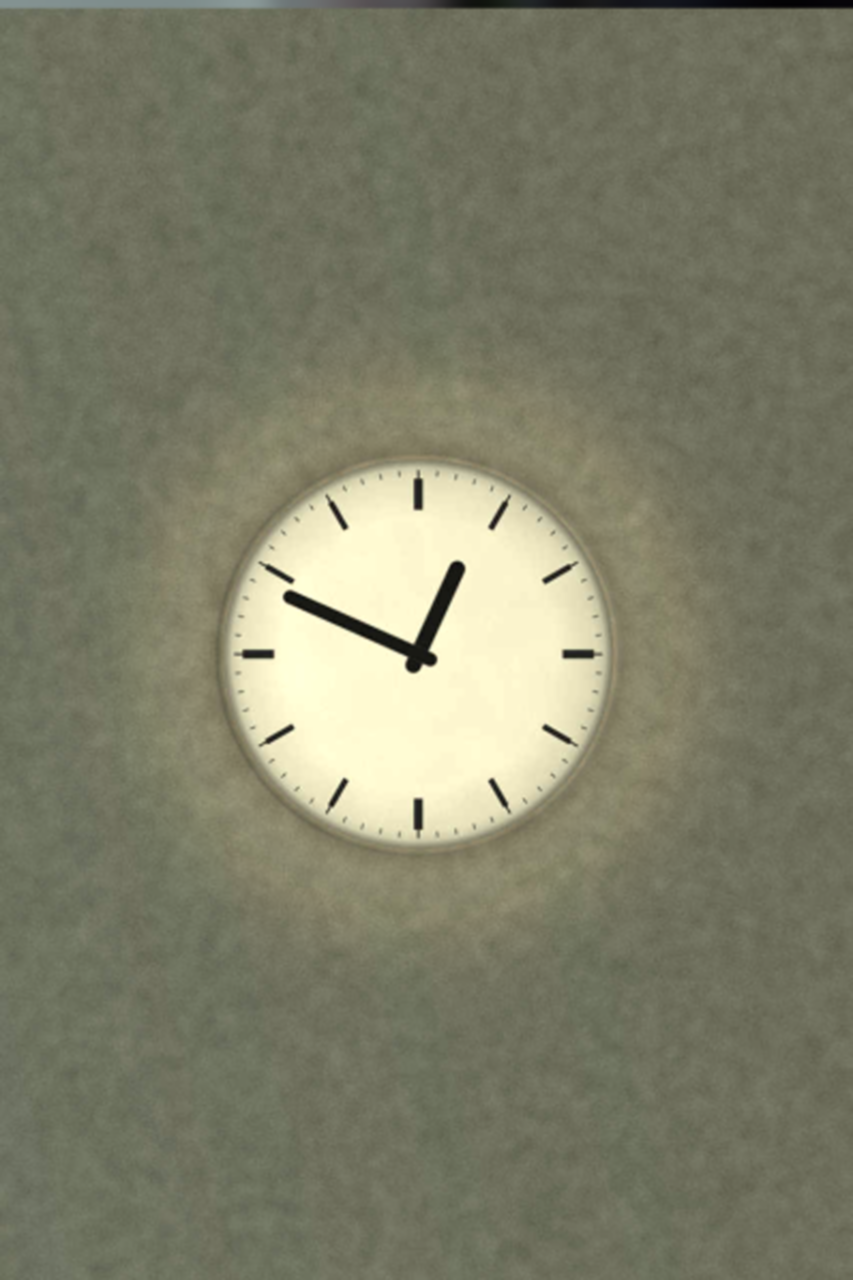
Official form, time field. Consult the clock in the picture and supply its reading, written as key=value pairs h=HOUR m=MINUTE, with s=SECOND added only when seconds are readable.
h=12 m=49
